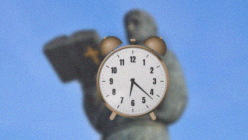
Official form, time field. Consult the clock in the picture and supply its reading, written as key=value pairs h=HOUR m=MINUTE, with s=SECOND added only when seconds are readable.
h=6 m=22
